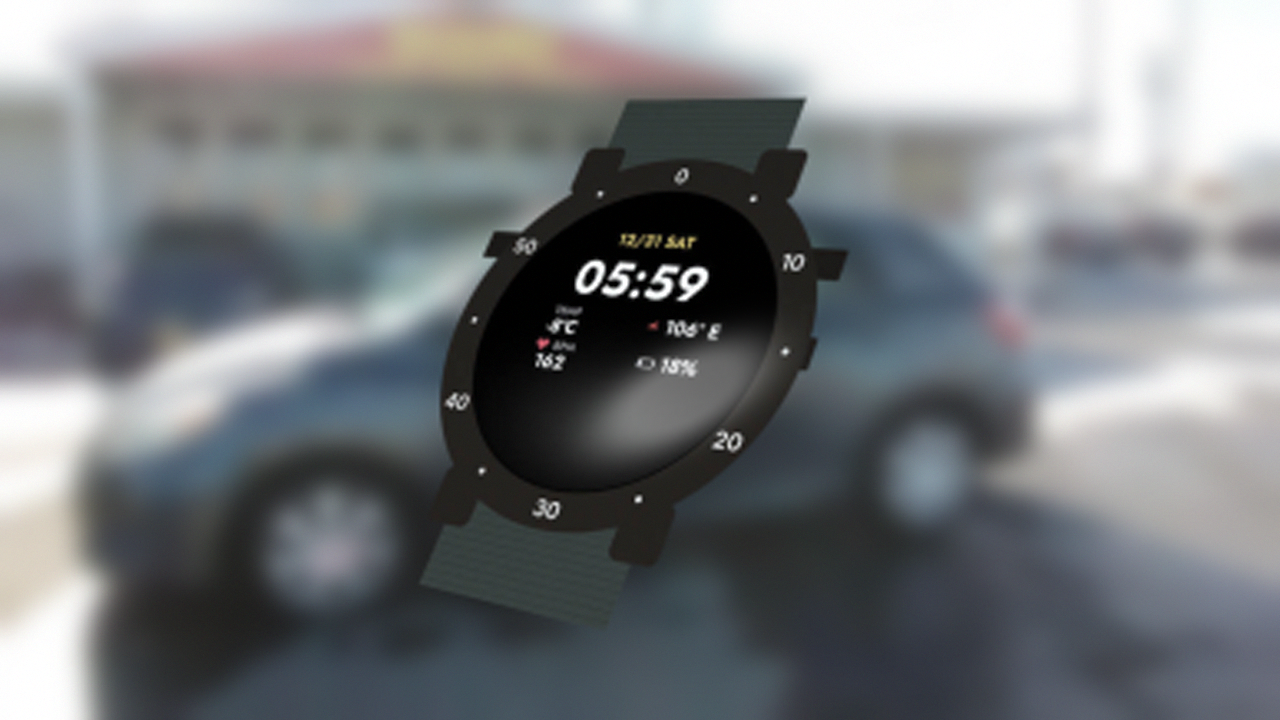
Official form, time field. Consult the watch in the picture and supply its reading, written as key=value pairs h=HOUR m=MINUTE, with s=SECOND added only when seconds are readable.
h=5 m=59
